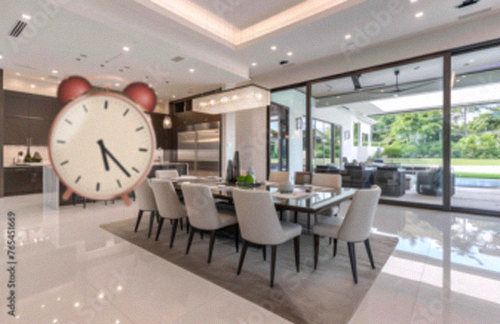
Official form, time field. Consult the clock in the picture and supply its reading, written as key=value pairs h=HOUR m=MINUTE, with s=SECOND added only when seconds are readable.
h=5 m=22
